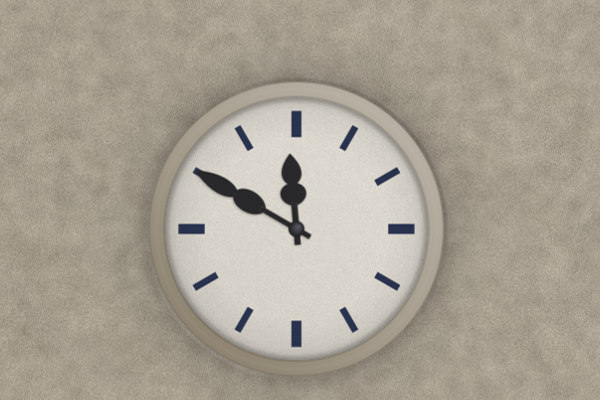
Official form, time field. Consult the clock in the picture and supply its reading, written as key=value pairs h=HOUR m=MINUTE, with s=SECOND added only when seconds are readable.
h=11 m=50
